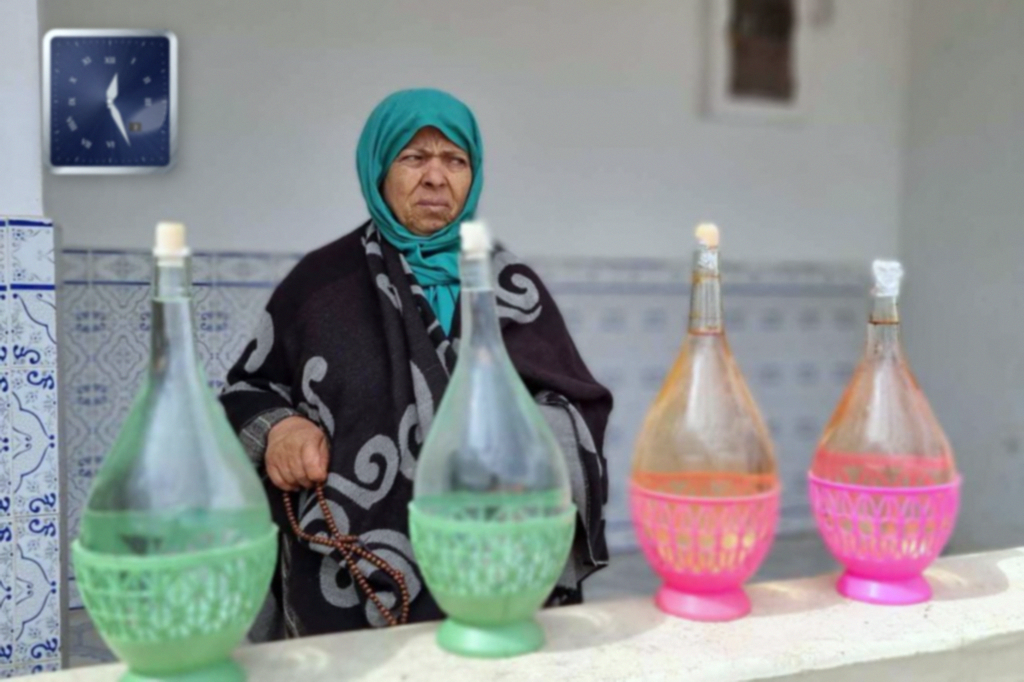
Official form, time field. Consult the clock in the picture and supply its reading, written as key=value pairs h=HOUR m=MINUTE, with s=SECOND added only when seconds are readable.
h=12 m=26
